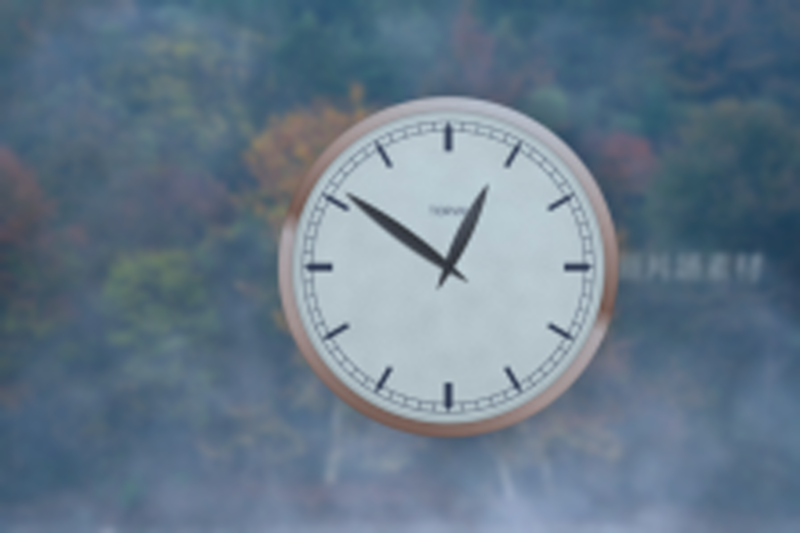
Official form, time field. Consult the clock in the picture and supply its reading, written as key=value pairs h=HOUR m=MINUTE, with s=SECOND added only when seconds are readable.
h=12 m=51
